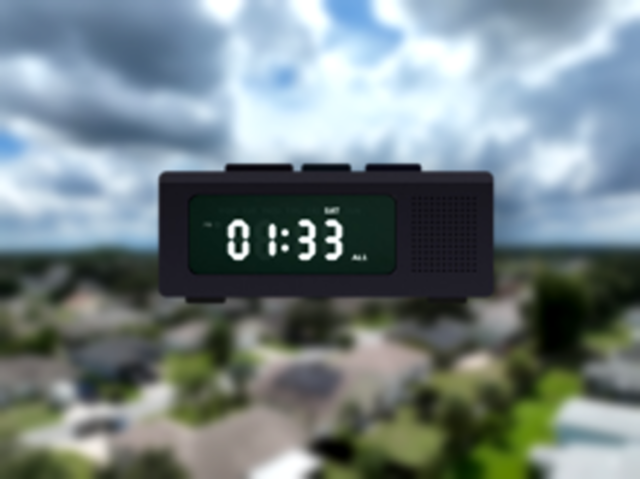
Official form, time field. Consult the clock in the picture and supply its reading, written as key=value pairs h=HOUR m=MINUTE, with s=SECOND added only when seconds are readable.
h=1 m=33
